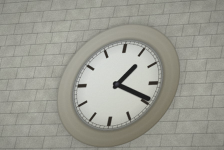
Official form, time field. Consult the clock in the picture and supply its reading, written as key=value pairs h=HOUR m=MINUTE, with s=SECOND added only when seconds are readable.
h=1 m=19
